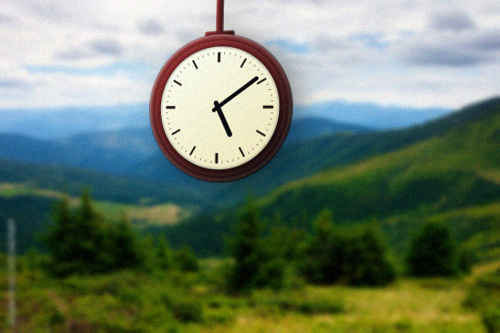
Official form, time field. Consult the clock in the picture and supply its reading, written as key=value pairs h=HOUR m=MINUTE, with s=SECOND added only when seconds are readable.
h=5 m=9
